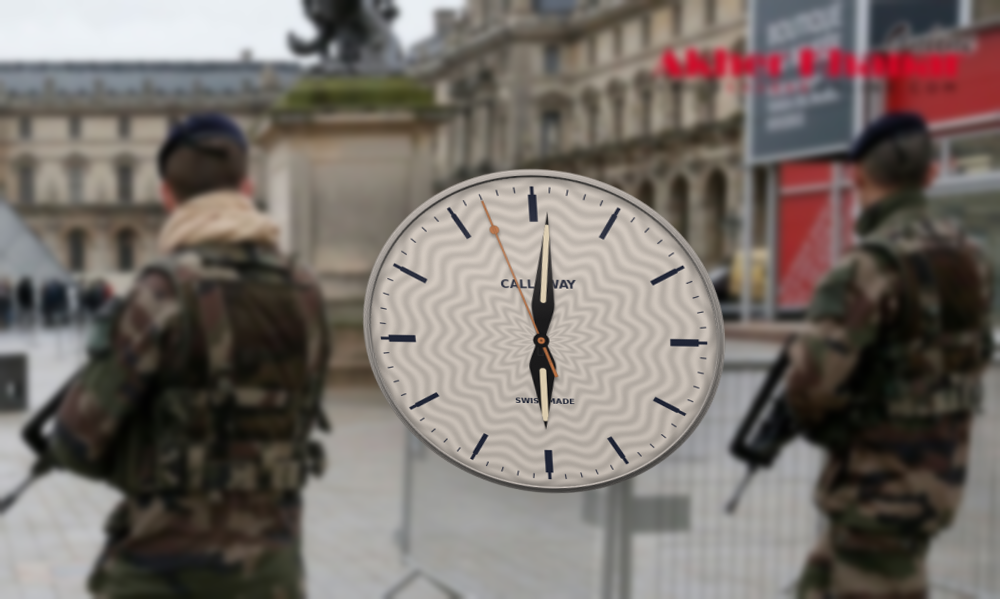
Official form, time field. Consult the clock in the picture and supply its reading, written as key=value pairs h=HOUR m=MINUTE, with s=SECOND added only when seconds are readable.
h=6 m=0 s=57
